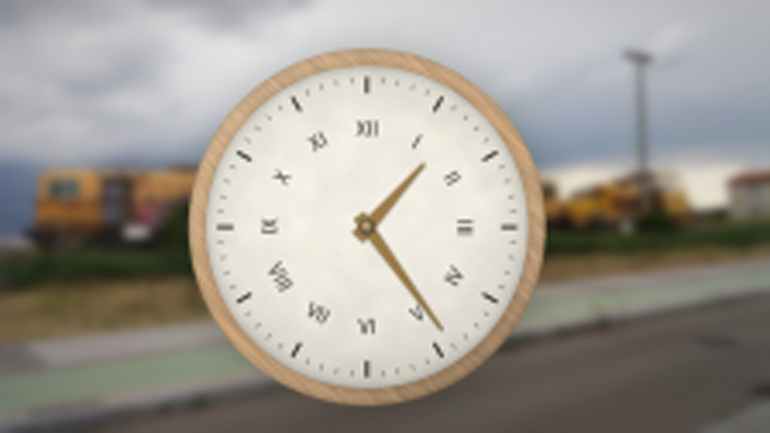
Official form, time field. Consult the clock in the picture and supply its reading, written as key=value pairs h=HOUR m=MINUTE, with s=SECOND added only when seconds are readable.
h=1 m=24
